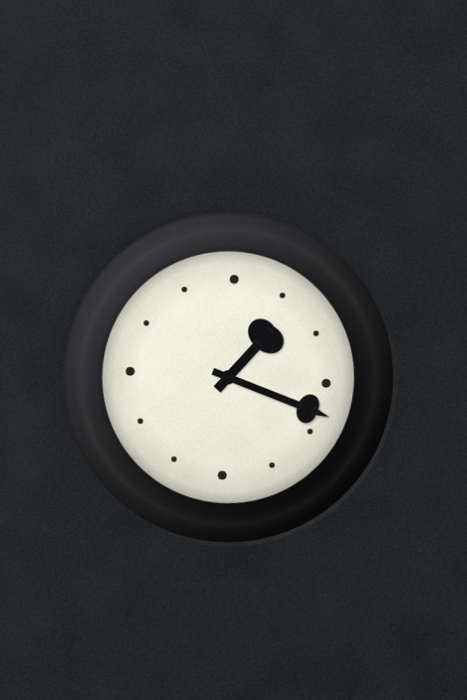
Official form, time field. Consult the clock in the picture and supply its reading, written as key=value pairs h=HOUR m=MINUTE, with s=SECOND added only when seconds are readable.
h=1 m=18
